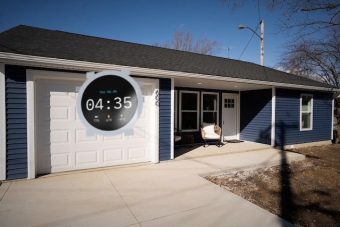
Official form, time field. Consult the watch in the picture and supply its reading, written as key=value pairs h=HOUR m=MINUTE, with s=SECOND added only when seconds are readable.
h=4 m=35
